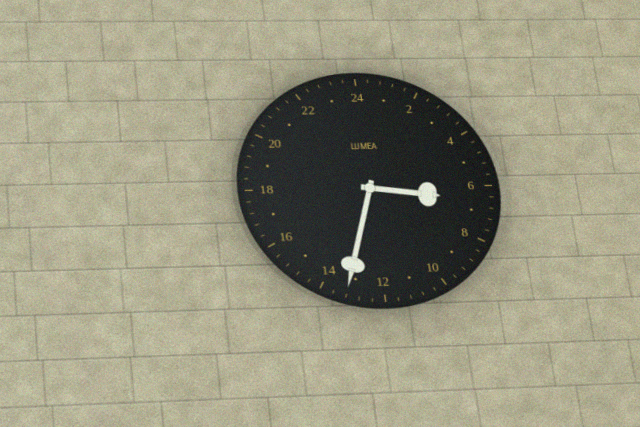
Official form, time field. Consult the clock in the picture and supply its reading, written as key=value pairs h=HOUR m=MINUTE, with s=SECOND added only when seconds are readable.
h=6 m=33
